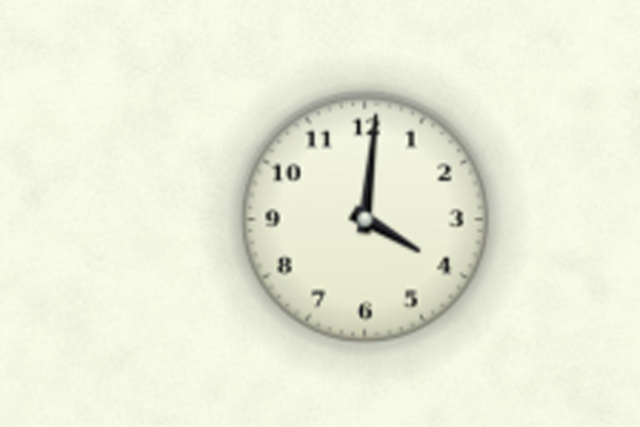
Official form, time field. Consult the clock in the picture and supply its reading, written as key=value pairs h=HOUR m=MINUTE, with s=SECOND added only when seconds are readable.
h=4 m=1
